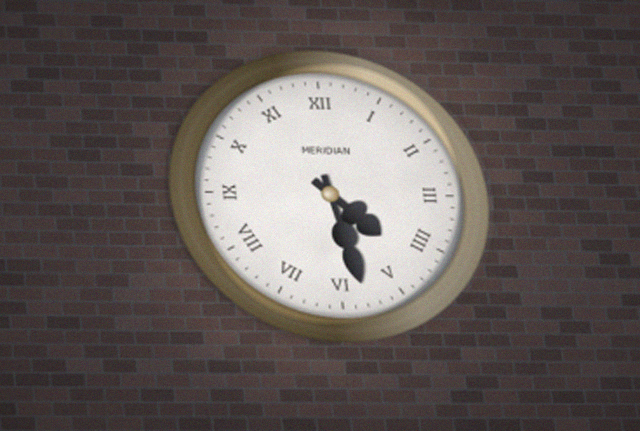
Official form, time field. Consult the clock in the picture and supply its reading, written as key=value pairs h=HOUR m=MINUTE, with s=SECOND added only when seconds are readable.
h=4 m=28
